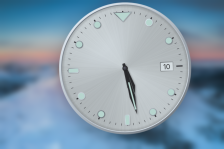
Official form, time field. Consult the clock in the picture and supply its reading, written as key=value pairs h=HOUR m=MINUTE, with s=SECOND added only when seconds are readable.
h=5 m=28
